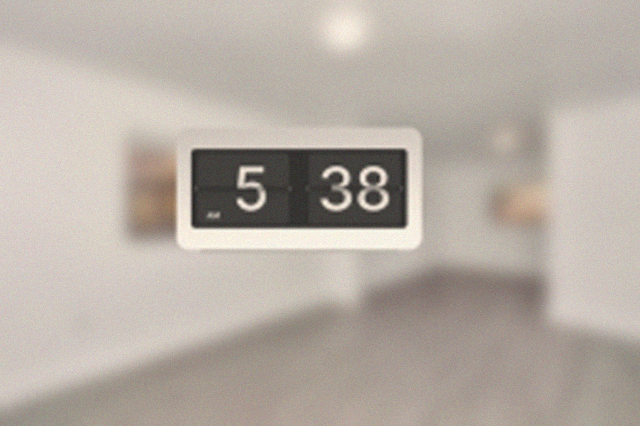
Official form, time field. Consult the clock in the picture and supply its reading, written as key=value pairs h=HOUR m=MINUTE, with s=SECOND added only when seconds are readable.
h=5 m=38
